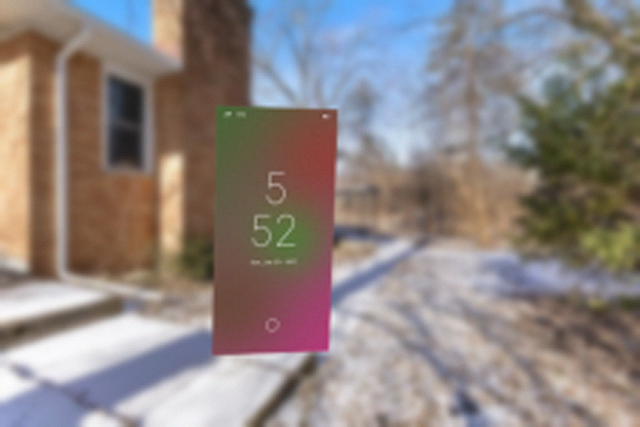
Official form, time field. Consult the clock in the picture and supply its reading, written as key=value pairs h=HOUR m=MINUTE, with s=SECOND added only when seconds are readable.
h=5 m=52
